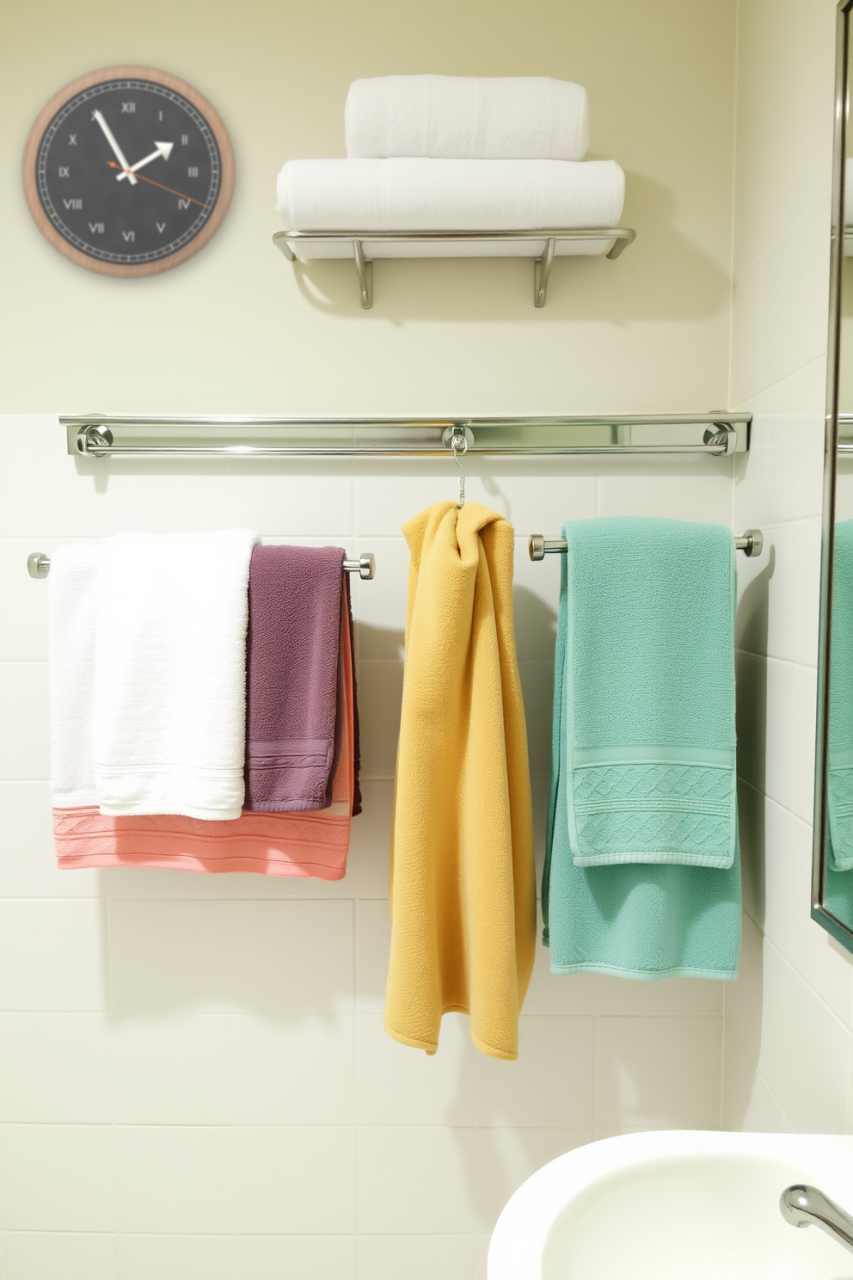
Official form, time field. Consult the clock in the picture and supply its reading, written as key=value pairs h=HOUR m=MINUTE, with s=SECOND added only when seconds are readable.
h=1 m=55 s=19
